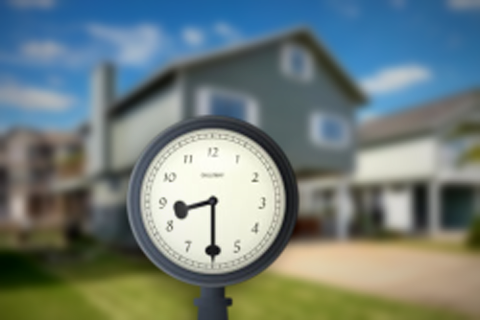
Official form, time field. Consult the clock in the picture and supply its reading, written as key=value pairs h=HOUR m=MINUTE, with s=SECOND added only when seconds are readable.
h=8 m=30
